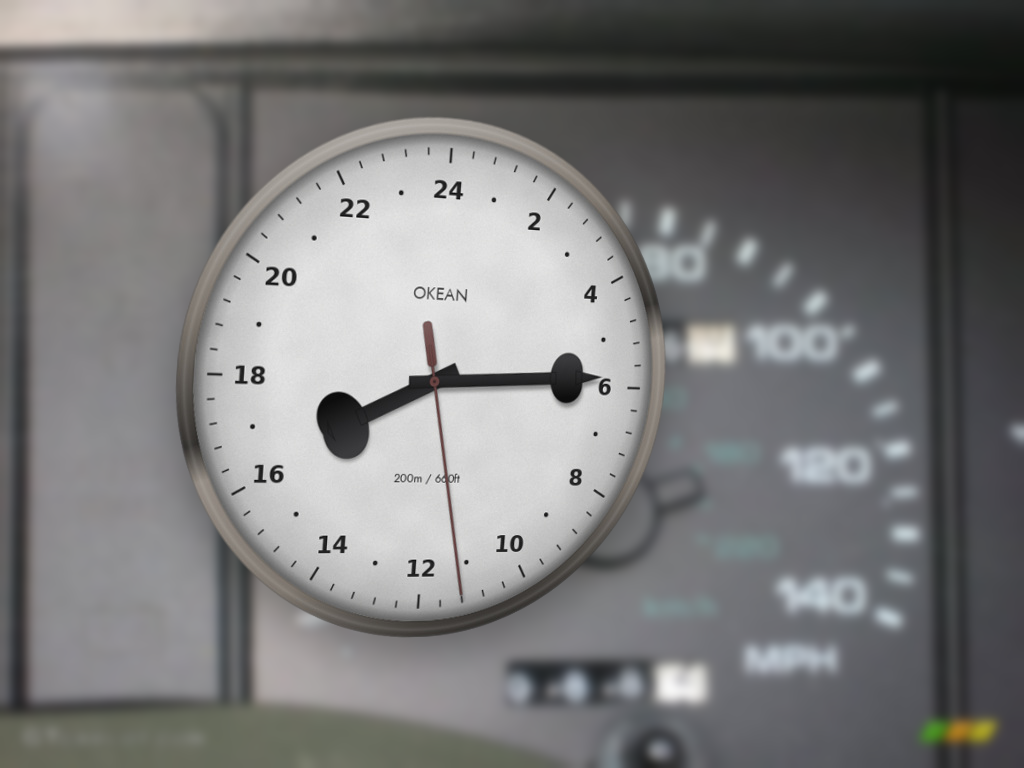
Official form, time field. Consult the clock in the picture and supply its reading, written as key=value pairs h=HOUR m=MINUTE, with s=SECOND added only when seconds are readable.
h=16 m=14 s=28
